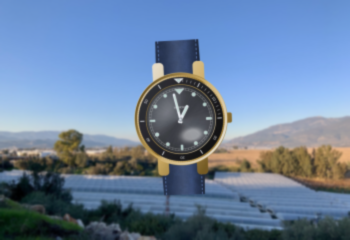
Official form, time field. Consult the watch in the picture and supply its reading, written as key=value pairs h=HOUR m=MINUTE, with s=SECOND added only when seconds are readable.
h=12 m=58
